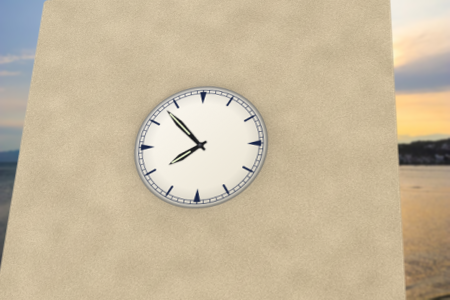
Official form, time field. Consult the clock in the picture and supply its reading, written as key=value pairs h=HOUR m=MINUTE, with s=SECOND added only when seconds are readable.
h=7 m=53
